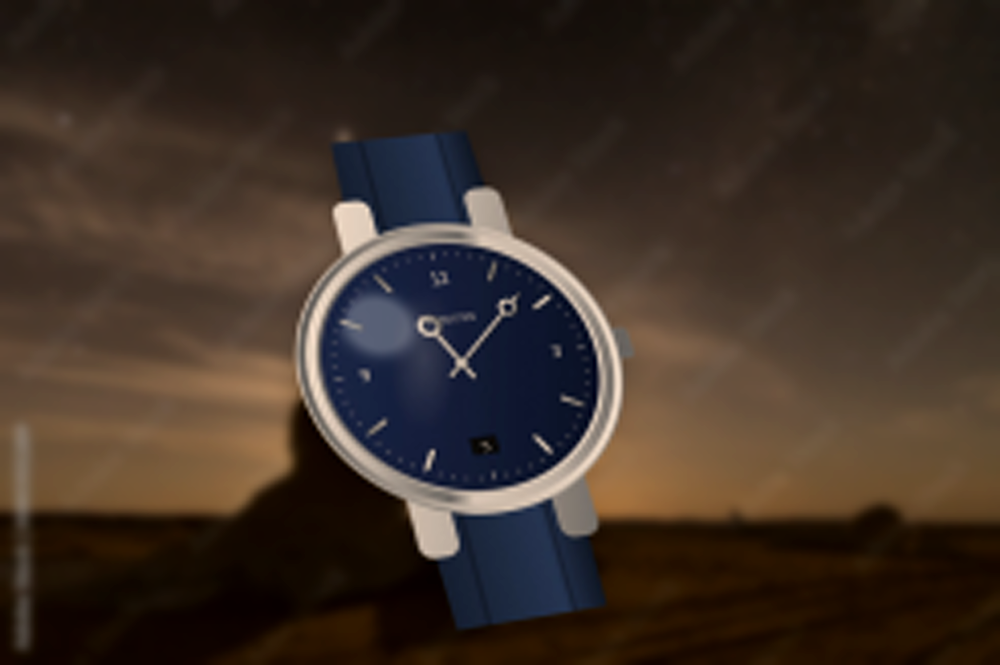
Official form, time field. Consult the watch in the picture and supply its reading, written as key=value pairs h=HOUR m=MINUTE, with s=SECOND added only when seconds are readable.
h=11 m=8
